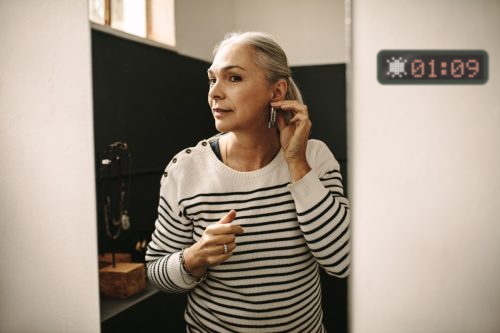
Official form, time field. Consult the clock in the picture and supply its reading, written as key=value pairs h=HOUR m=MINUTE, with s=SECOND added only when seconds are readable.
h=1 m=9
